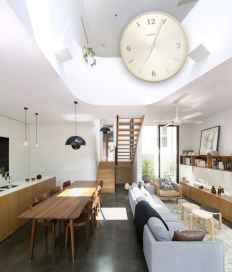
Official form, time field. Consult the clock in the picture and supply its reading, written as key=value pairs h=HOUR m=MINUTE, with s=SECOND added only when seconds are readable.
h=7 m=4
